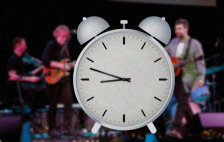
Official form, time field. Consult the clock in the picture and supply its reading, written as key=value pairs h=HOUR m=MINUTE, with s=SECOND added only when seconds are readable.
h=8 m=48
